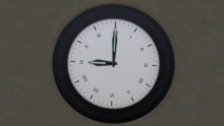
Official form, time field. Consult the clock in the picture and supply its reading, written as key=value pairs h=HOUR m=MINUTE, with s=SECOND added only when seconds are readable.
h=9 m=0
